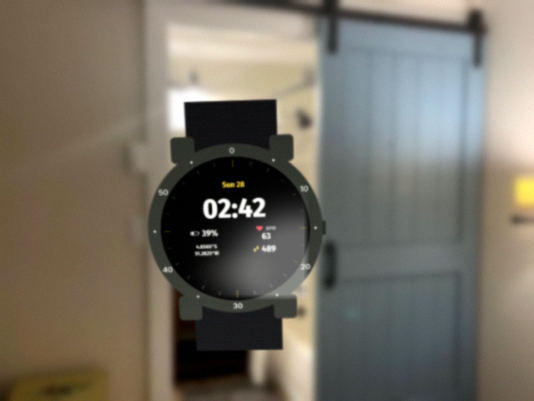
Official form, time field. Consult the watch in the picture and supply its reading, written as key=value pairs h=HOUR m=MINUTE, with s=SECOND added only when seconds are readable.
h=2 m=42
